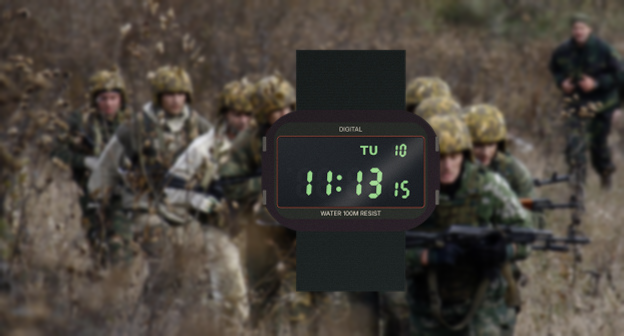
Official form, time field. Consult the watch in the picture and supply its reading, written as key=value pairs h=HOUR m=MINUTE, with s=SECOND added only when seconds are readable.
h=11 m=13 s=15
